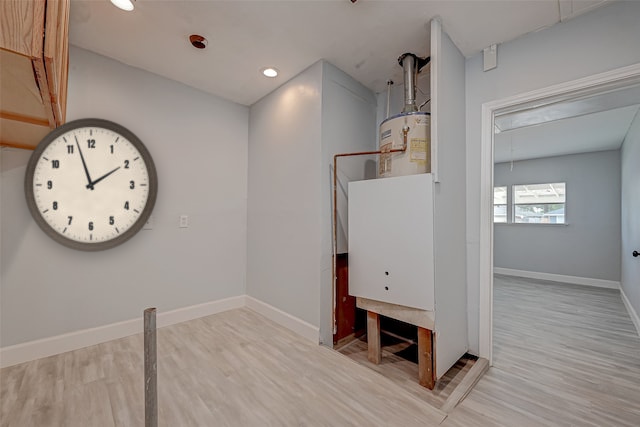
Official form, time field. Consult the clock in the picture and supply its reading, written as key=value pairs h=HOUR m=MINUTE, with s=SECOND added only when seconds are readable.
h=1 m=57
